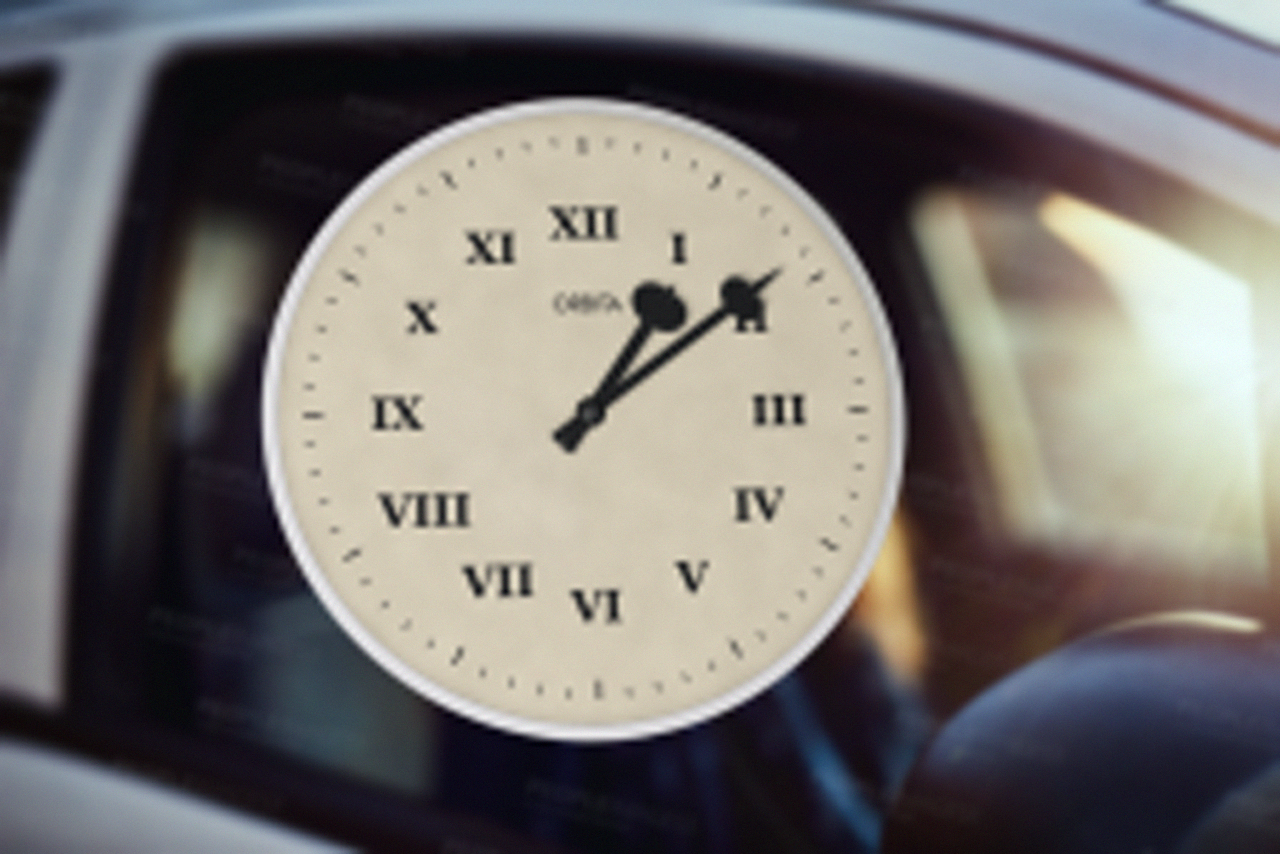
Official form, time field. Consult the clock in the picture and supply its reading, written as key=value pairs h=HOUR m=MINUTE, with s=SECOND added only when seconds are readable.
h=1 m=9
